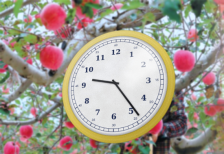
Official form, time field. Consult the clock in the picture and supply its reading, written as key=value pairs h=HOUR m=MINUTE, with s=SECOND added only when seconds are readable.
h=9 m=24
